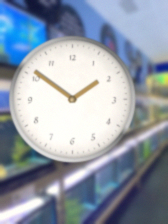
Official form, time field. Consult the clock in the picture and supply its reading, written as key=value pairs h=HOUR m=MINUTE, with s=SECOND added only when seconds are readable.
h=1 m=51
